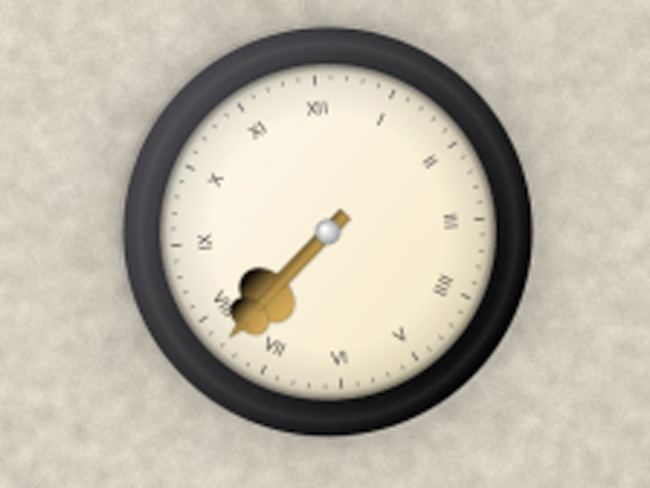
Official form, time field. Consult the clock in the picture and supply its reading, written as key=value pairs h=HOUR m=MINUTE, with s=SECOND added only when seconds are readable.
h=7 m=38
